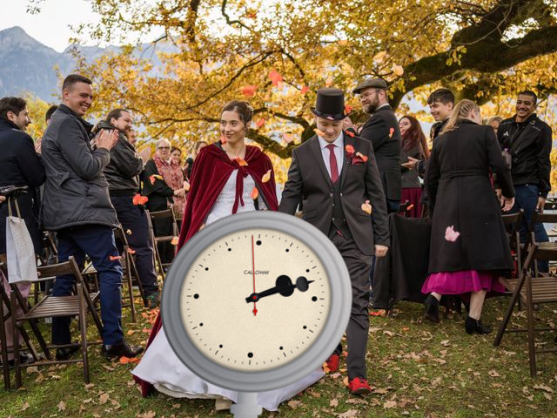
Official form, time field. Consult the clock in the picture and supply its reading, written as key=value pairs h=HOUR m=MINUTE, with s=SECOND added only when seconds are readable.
h=2 m=11 s=59
